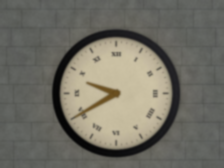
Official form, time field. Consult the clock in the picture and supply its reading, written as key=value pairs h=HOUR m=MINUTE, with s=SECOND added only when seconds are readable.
h=9 m=40
